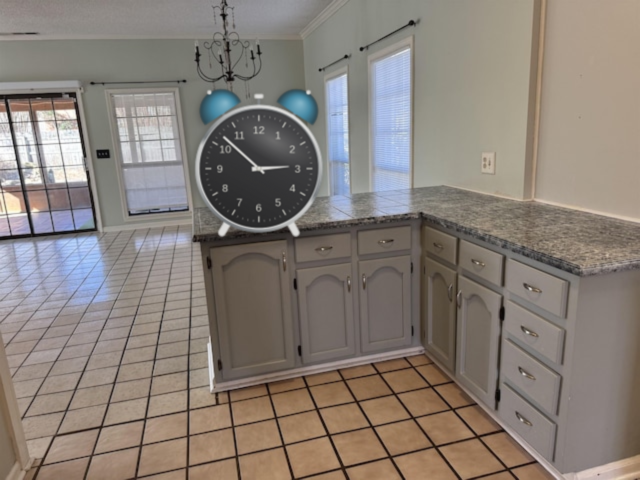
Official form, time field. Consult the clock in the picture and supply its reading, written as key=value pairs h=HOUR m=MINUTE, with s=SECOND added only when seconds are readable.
h=2 m=52
